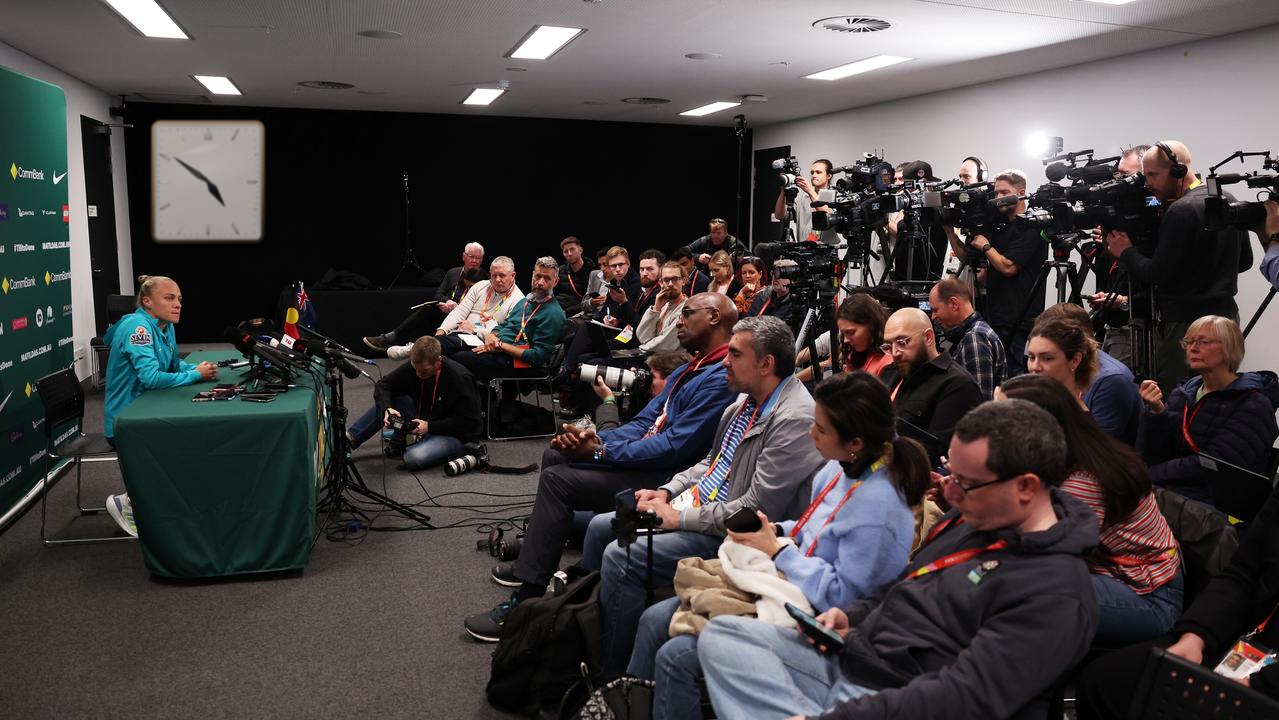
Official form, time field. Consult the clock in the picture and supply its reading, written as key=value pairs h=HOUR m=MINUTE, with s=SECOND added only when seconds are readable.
h=4 m=51
